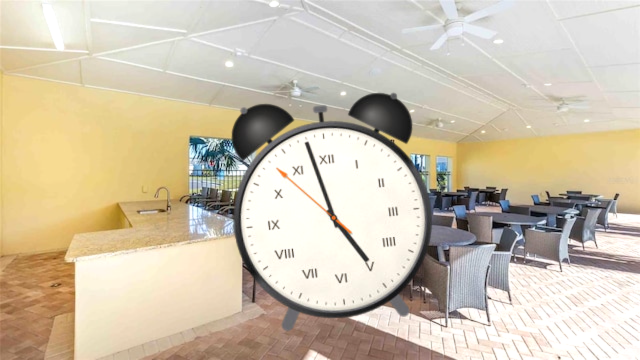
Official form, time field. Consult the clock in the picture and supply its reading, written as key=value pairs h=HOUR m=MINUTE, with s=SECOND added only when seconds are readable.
h=4 m=57 s=53
